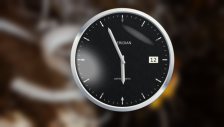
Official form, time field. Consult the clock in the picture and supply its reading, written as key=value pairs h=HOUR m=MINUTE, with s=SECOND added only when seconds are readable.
h=5 m=56
